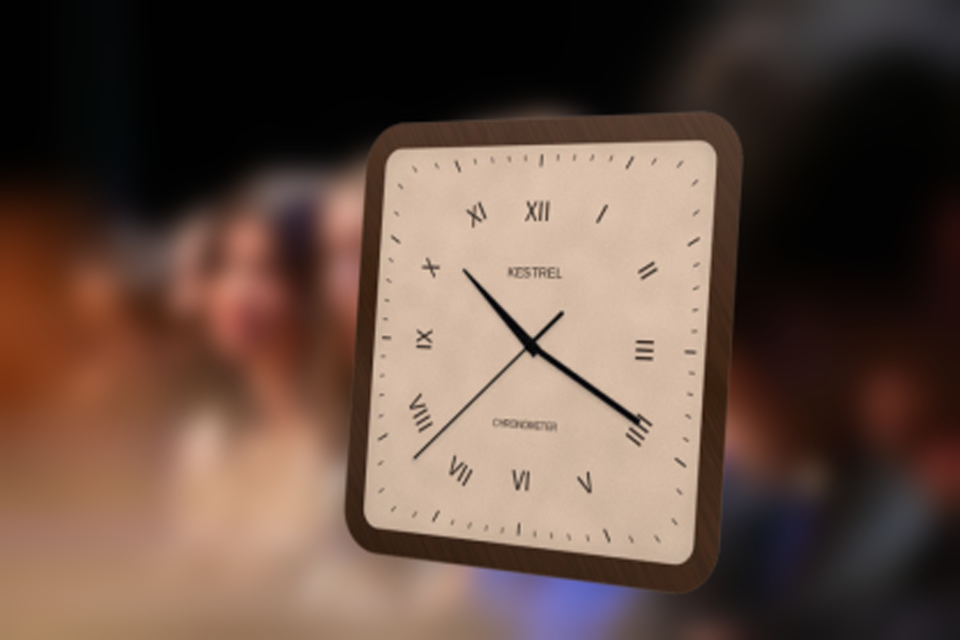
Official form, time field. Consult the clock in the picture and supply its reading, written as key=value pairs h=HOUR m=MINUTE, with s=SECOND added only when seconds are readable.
h=10 m=19 s=38
